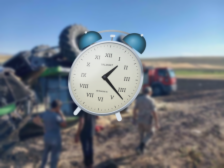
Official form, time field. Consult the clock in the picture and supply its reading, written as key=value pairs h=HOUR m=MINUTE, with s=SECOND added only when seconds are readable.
h=1 m=22
